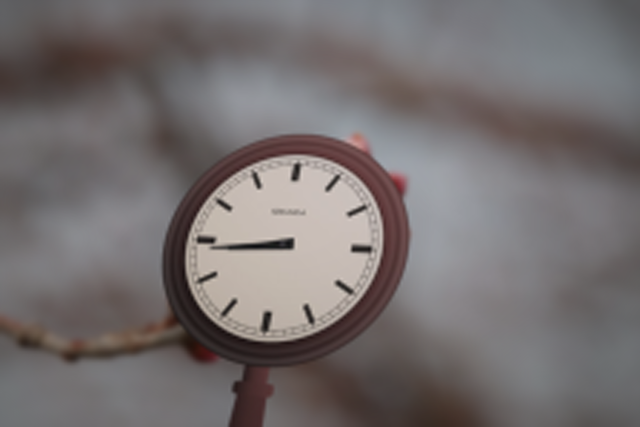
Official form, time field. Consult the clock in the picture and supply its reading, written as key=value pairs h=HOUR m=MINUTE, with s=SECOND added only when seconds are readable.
h=8 m=44
